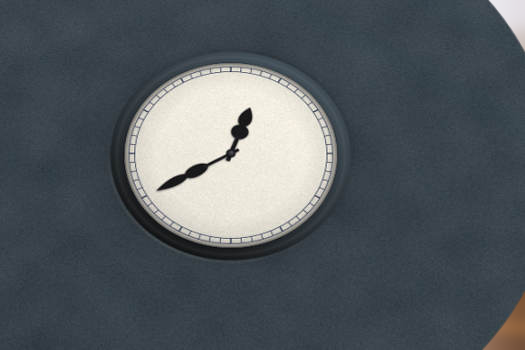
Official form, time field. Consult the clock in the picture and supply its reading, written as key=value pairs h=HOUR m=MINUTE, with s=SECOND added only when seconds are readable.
h=12 m=40
